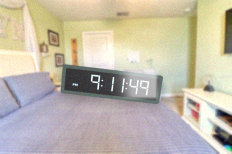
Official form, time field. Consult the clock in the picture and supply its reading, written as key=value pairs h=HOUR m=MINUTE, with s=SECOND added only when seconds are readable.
h=9 m=11 s=49
